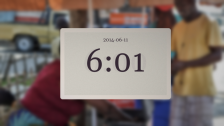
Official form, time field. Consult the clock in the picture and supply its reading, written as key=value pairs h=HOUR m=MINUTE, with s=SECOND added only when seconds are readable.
h=6 m=1
